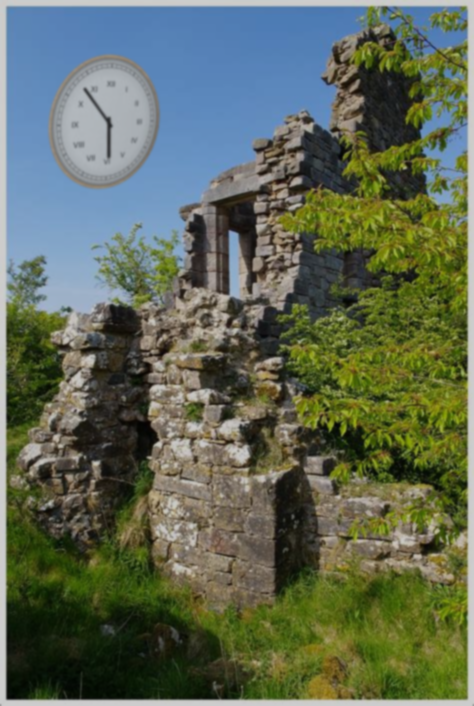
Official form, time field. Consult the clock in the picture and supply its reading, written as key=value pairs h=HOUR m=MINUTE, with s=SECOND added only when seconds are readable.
h=5 m=53
